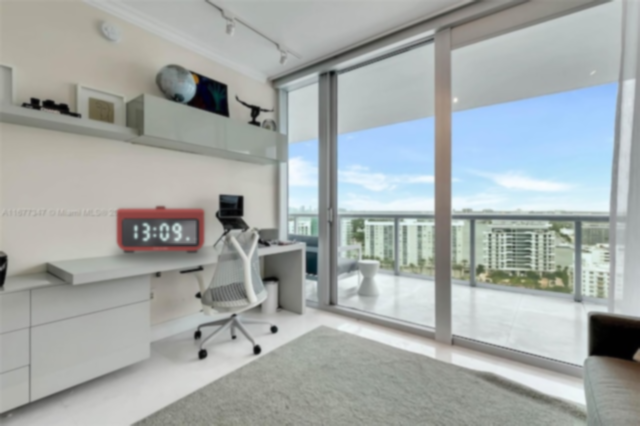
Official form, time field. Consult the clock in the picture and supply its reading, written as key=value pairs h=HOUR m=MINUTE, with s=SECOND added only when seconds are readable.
h=13 m=9
